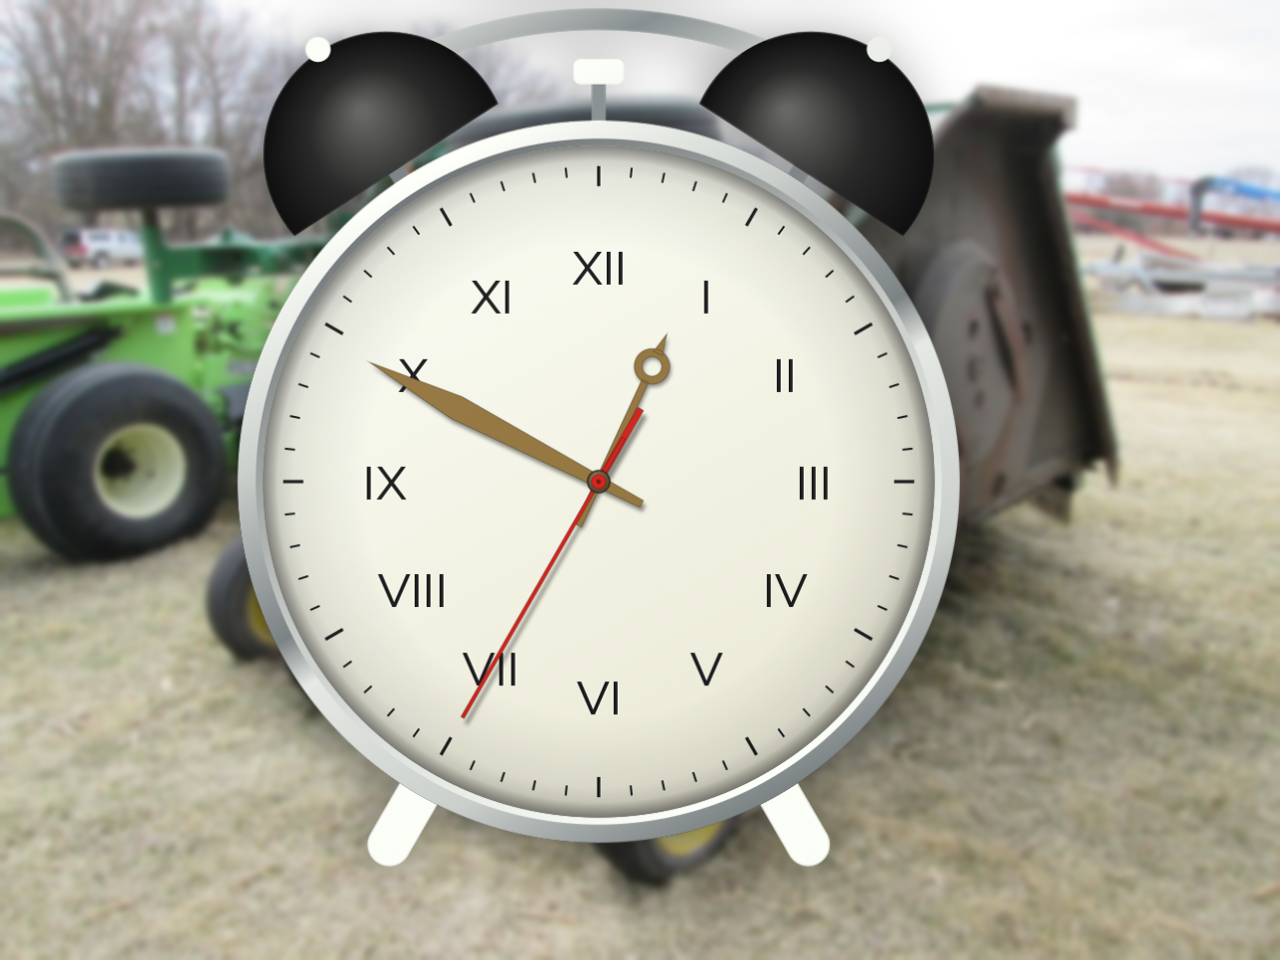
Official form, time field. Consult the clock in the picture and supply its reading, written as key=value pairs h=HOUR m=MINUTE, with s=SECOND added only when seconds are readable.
h=12 m=49 s=35
